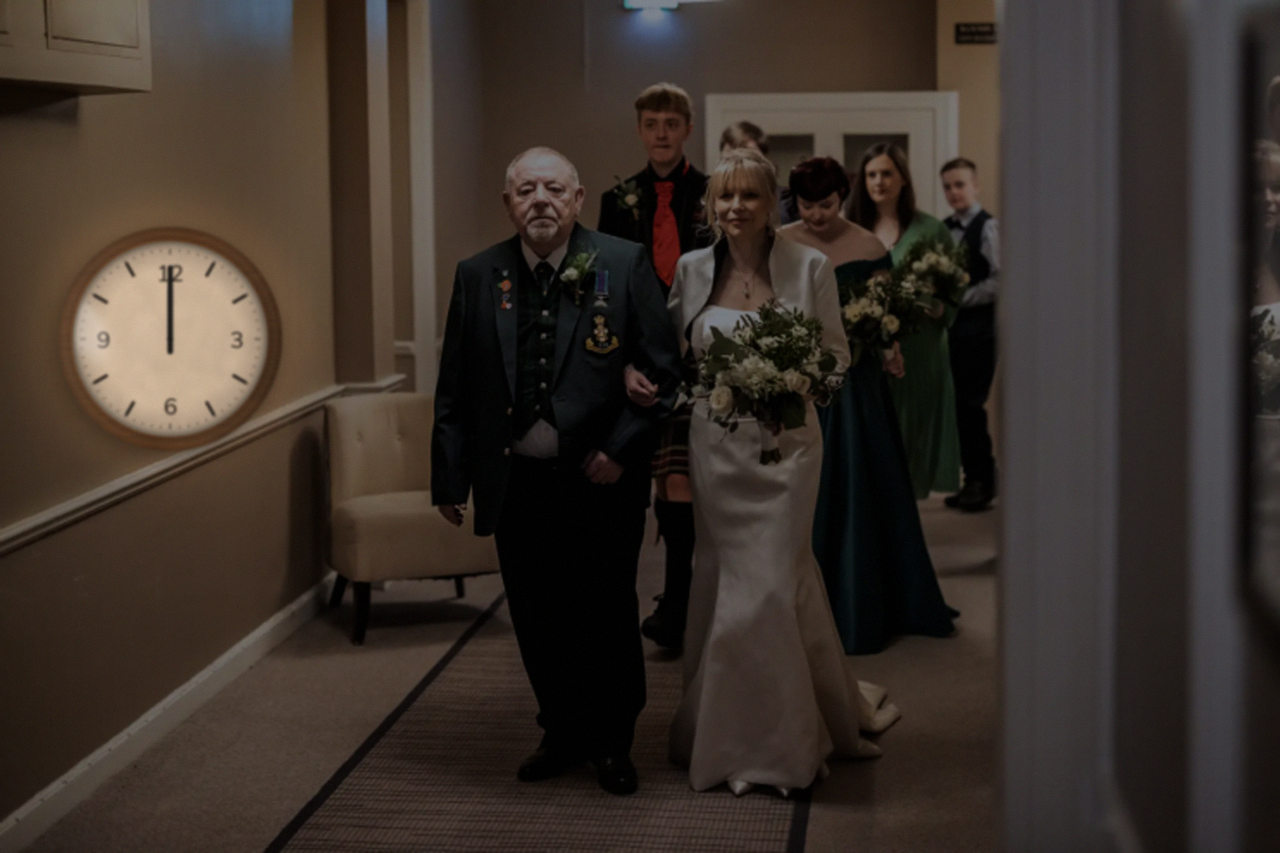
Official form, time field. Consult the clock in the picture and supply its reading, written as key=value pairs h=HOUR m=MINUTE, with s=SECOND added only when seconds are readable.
h=12 m=0
